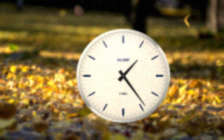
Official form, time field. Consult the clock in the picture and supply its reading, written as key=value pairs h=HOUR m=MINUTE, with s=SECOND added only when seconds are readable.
h=1 m=24
